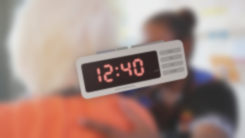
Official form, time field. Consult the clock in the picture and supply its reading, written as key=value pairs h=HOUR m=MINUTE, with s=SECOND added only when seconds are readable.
h=12 m=40
